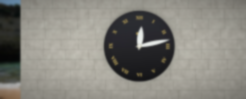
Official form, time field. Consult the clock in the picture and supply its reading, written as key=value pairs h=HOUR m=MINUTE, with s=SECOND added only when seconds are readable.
h=12 m=13
